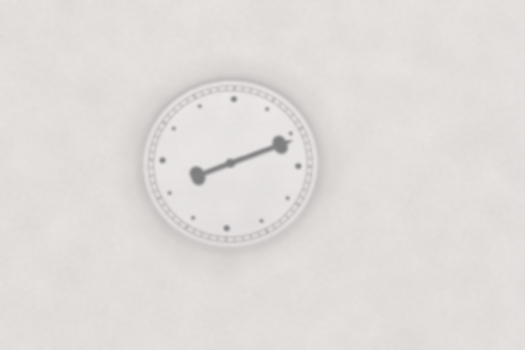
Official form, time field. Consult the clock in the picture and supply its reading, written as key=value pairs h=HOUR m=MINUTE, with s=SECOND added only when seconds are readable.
h=8 m=11
